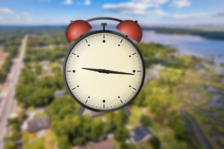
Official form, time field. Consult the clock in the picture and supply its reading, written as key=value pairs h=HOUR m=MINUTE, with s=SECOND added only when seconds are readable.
h=9 m=16
